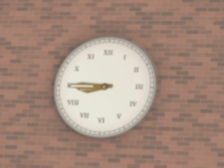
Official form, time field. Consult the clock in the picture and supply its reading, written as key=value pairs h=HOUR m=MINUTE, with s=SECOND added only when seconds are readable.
h=8 m=45
